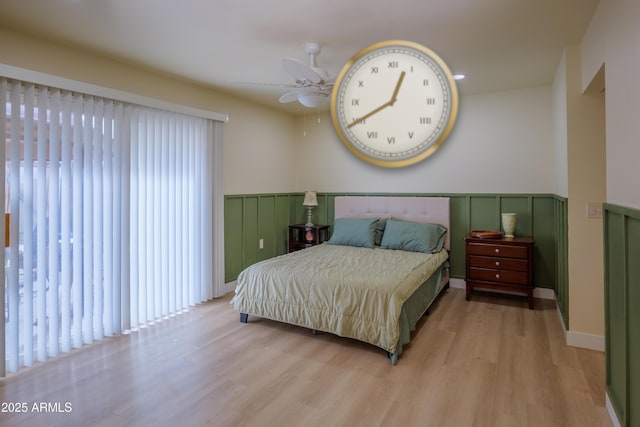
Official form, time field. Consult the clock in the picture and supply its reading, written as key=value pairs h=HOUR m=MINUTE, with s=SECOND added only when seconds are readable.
h=12 m=40
